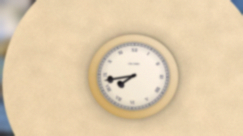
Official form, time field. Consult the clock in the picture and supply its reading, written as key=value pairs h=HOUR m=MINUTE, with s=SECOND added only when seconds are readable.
h=7 m=43
